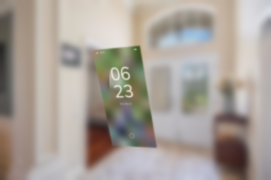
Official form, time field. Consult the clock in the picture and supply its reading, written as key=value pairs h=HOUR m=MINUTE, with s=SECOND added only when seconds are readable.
h=6 m=23
